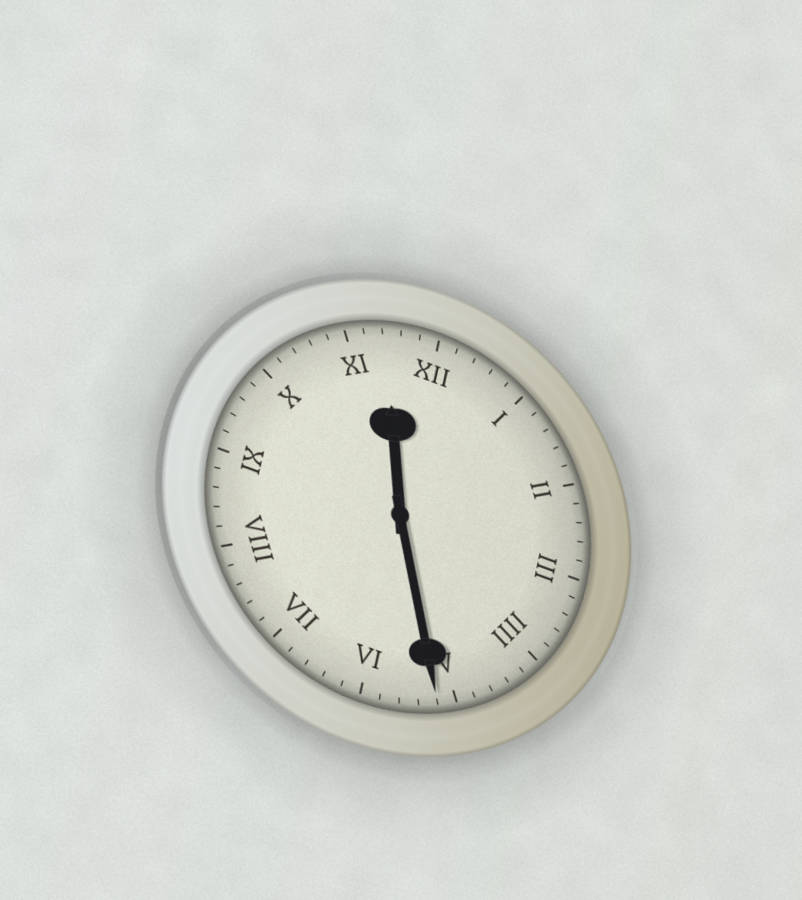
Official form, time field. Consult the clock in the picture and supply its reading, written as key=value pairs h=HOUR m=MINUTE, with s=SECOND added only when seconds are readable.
h=11 m=26
